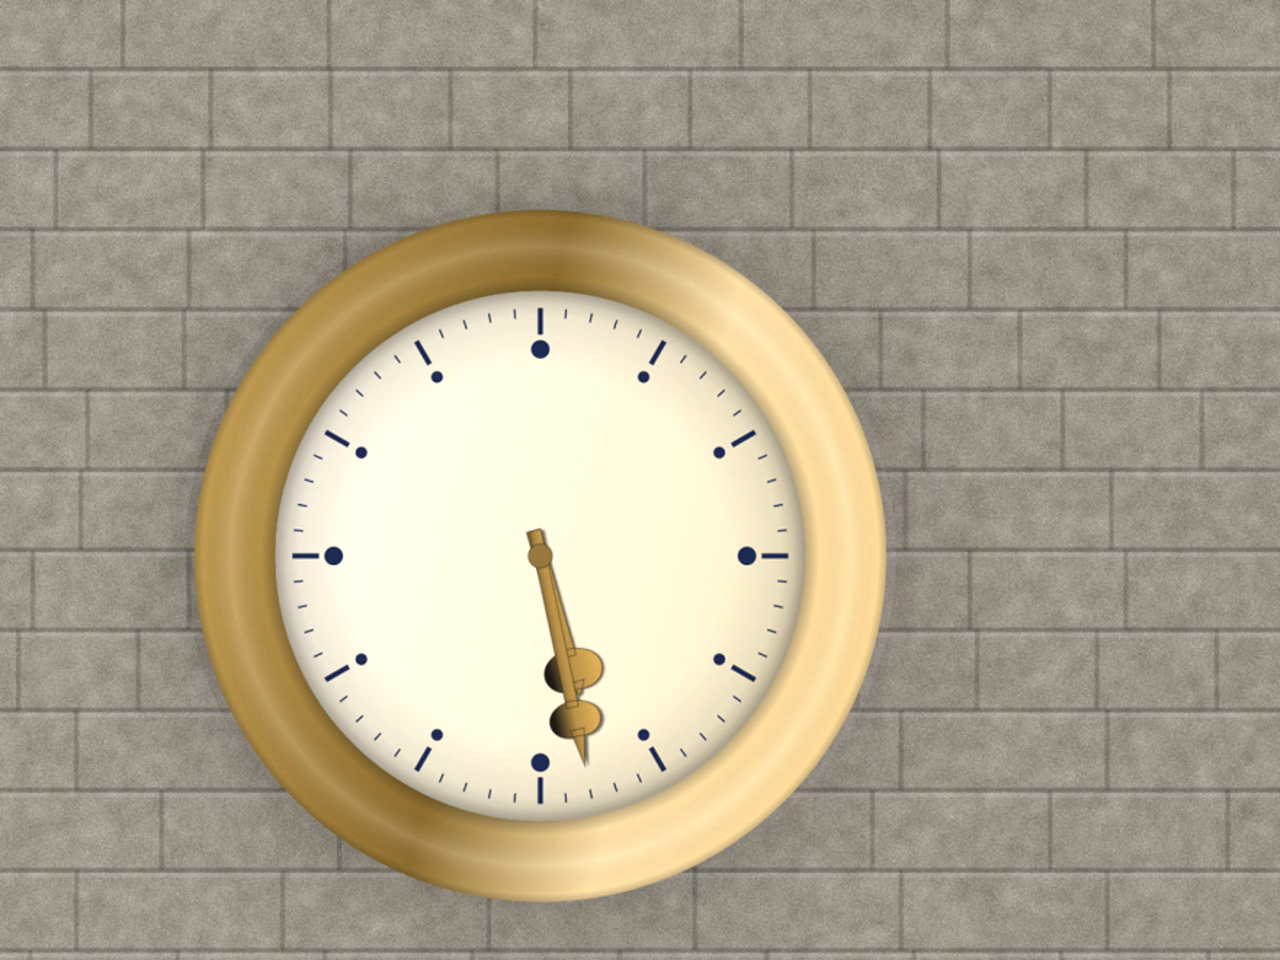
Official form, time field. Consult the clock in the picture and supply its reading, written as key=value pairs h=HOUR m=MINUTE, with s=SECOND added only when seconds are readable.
h=5 m=28
